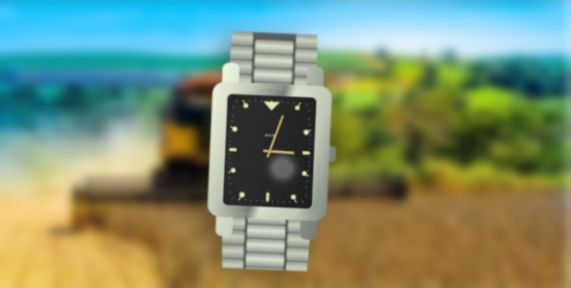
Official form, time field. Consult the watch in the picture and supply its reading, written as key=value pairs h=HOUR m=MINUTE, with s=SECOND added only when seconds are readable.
h=3 m=3
